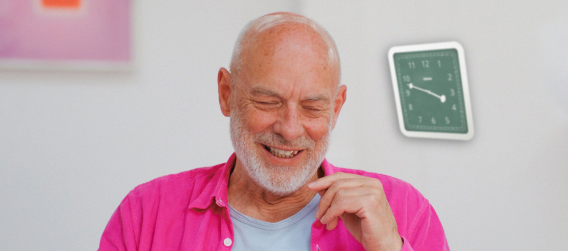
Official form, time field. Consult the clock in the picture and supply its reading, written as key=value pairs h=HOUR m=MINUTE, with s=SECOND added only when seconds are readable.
h=3 m=48
